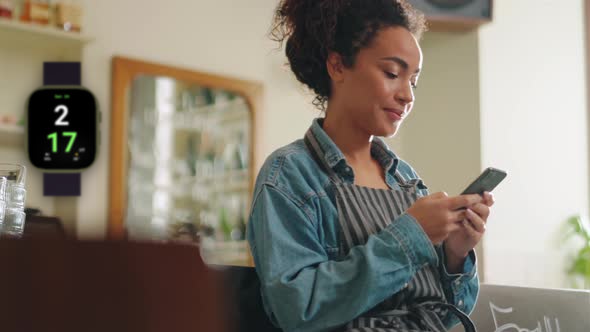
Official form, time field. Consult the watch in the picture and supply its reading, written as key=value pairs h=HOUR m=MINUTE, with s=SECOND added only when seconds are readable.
h=2 m=17
